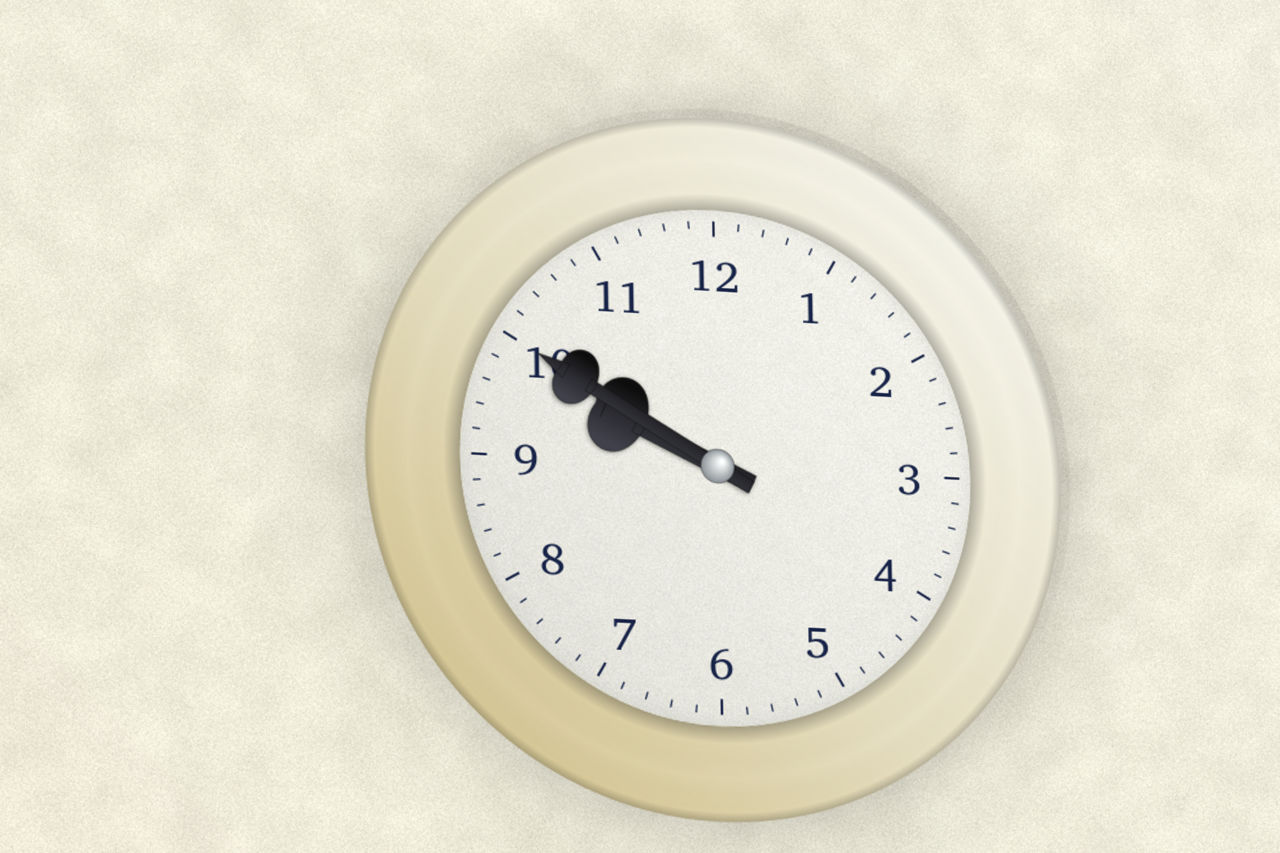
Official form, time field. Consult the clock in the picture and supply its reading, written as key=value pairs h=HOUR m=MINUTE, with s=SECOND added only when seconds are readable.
h=9 m=50
